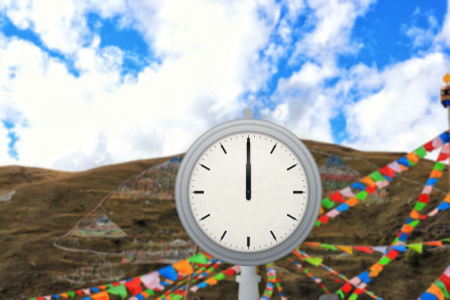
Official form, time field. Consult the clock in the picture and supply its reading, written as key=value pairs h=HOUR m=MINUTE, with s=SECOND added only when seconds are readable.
h=12 m=0
